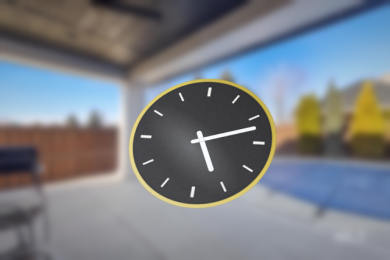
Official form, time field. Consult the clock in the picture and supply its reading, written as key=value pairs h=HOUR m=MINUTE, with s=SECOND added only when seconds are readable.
h=5 m=12
